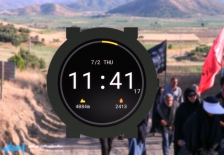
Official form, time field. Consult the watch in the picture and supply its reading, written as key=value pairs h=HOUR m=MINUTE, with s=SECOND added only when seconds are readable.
h=11 m=41
